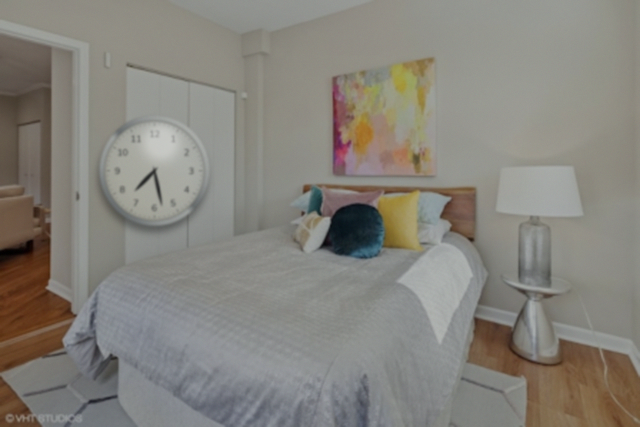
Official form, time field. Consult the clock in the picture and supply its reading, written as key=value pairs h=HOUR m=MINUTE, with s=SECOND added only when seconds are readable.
h=7 m=28
